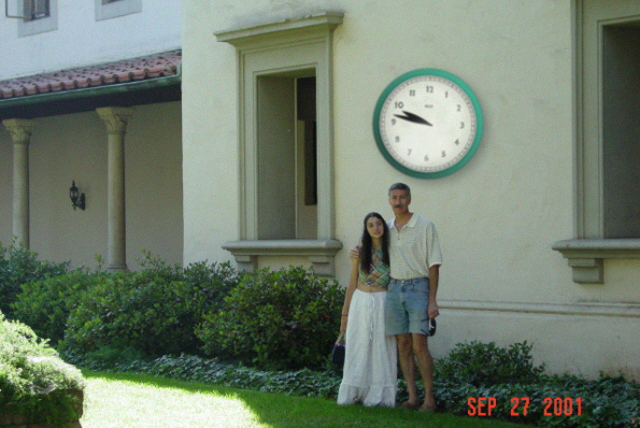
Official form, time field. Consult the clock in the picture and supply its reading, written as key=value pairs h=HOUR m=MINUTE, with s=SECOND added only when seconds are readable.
h=9 m=47
